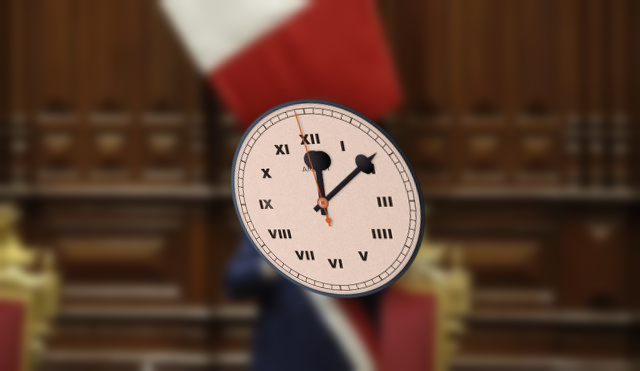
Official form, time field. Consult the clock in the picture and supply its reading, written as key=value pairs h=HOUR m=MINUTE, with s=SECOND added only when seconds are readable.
h=12 m=8 s=59
